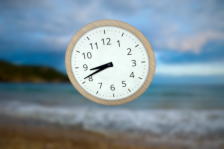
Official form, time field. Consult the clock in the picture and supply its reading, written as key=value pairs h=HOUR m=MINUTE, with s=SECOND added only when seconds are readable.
h=8 m=41
